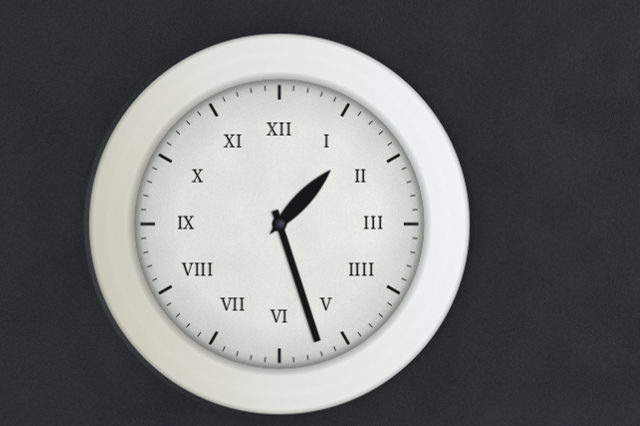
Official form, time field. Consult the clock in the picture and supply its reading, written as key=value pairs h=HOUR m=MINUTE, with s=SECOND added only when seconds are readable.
h=1 m=27
